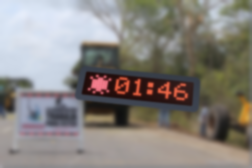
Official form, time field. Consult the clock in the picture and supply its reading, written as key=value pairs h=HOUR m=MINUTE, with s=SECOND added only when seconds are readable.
h=1 m=46
